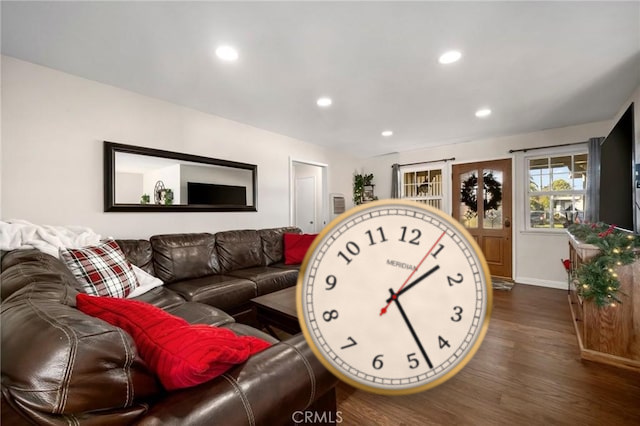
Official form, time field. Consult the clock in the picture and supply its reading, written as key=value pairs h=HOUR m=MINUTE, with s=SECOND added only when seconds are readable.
h=1 m=23 s=4
